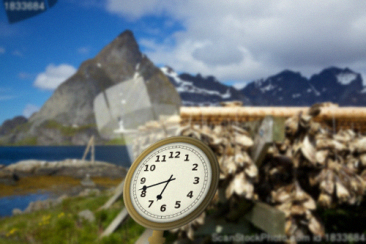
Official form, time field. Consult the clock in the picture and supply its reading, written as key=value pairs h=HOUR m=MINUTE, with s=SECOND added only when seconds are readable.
h=6 m=42
